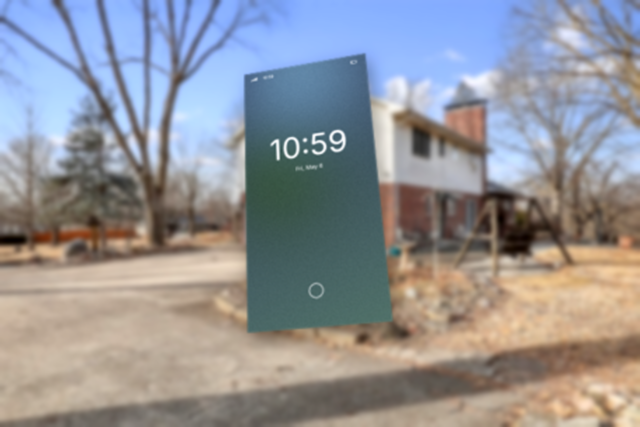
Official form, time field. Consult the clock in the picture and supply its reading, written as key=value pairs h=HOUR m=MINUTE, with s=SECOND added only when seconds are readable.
h=10 m=59
